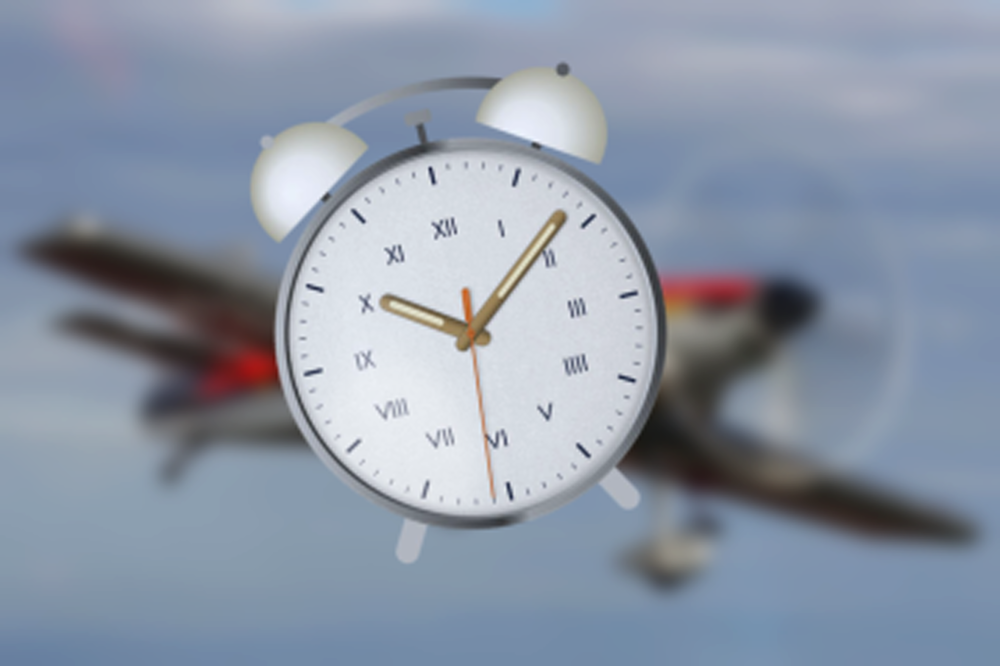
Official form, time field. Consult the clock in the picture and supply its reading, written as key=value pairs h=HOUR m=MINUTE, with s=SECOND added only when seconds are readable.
h=10 m=8 s=31
